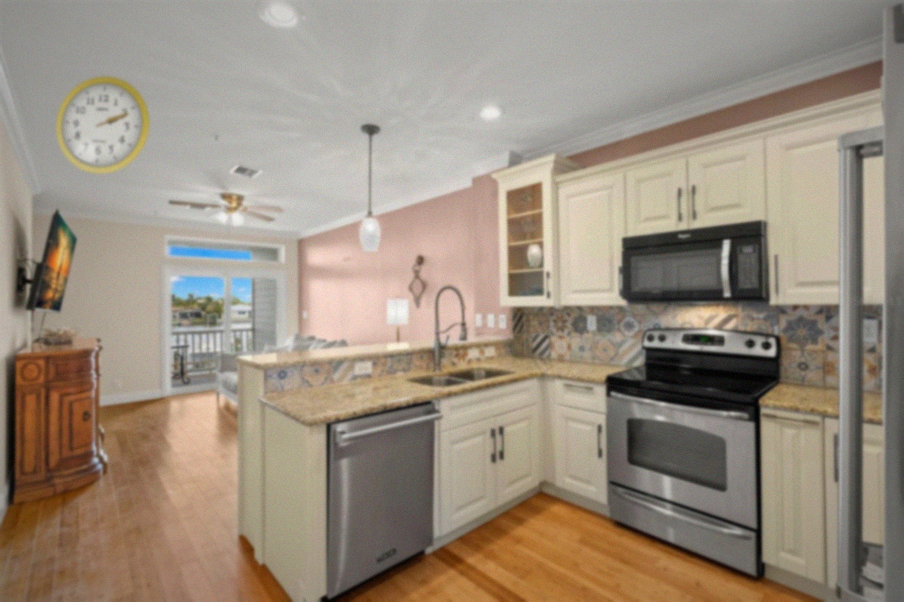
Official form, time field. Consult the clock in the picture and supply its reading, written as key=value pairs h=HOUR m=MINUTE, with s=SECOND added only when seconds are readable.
h=2 m=11
